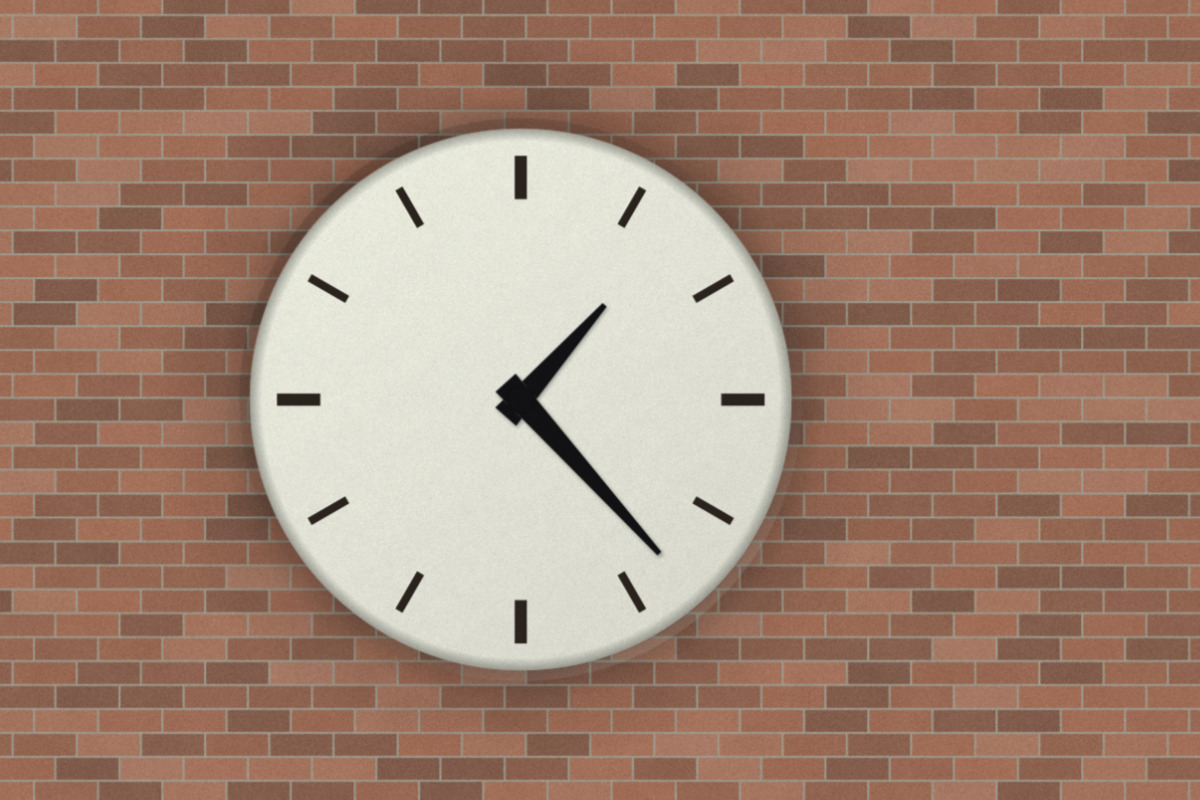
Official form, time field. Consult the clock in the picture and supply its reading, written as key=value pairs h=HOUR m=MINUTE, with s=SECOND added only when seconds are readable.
h=1 m=23
